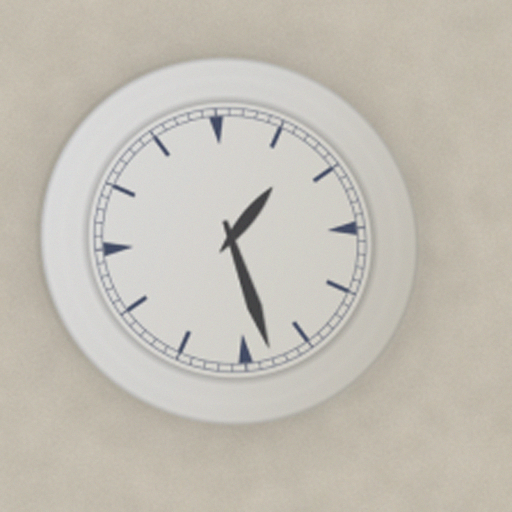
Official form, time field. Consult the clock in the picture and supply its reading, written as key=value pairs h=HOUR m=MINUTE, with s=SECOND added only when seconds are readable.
h=1 m=28
